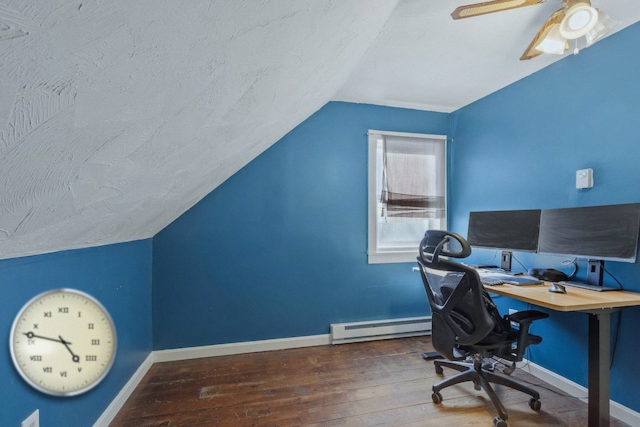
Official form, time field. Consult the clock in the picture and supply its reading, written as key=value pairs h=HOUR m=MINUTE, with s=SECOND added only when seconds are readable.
h=4 m=47
